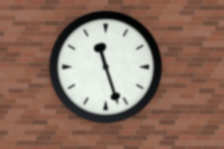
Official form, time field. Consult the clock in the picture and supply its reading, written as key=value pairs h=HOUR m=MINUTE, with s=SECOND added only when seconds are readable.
h=11 m=27
